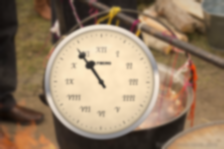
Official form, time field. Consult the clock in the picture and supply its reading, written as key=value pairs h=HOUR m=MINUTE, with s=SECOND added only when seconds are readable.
h=10 m=54
